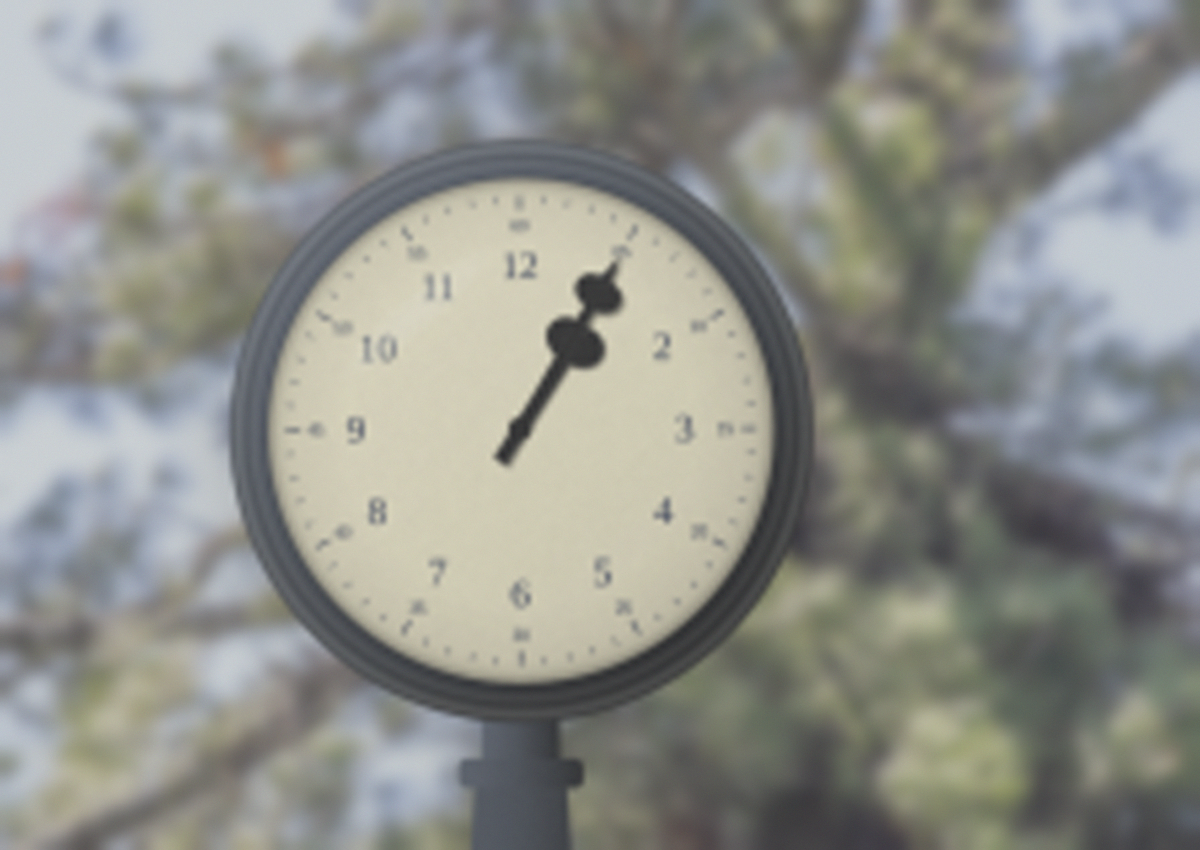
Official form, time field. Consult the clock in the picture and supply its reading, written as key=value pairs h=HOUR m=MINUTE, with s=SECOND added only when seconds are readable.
h=1 m=5
